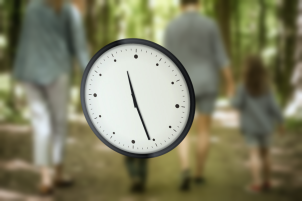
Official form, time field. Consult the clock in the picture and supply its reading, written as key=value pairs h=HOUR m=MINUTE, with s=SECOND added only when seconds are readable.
h=11 m=26
